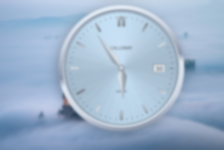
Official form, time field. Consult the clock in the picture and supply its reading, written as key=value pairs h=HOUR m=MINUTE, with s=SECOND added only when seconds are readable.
h=5 m=54
